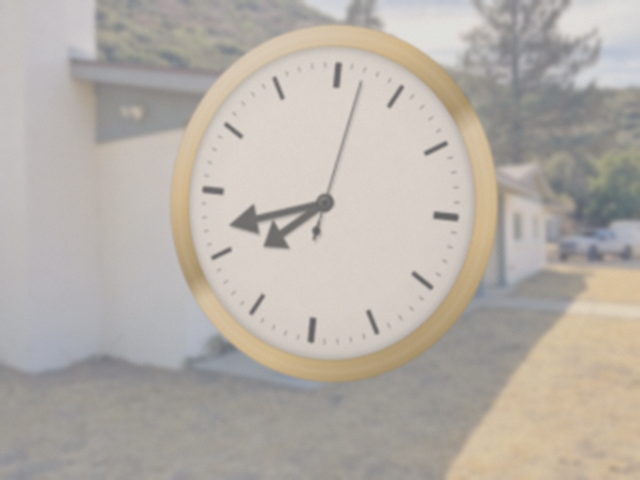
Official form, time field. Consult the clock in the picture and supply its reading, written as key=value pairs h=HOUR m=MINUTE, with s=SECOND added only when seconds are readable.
h=7 m=42 s=2
